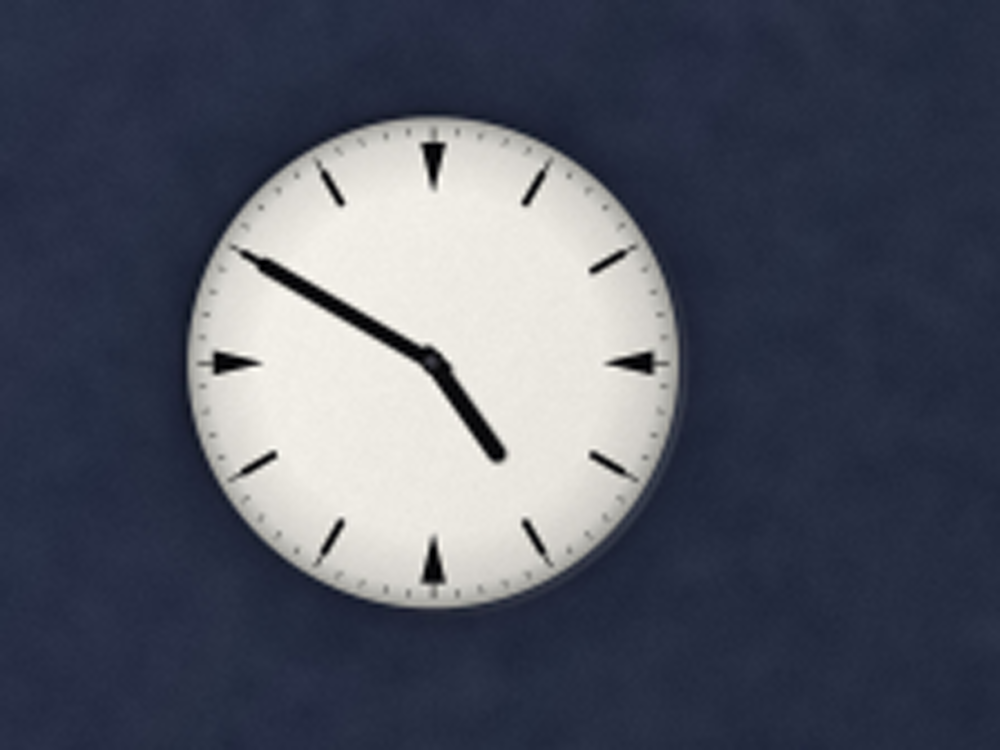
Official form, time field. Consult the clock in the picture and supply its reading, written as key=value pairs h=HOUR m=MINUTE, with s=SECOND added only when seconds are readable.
h=4 m=50
